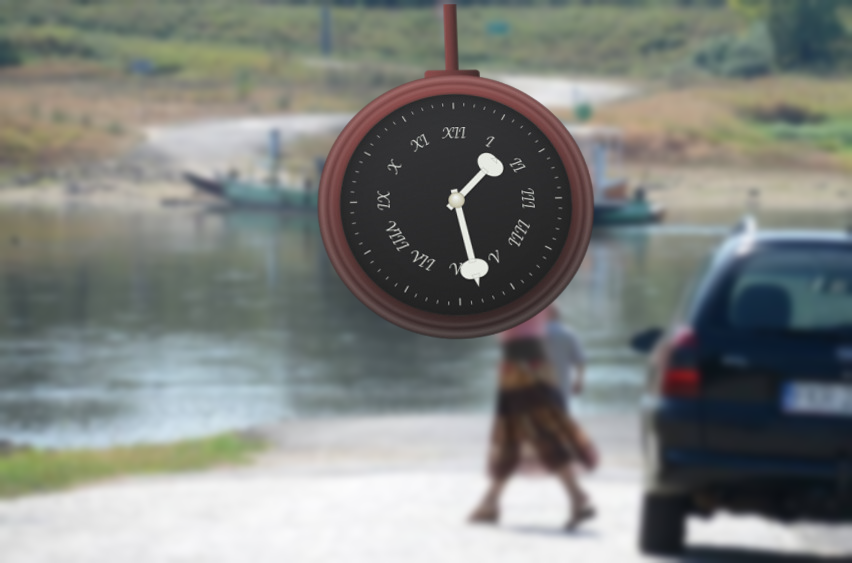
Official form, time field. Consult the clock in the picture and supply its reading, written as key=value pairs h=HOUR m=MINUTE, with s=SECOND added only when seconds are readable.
h=1 m=28
